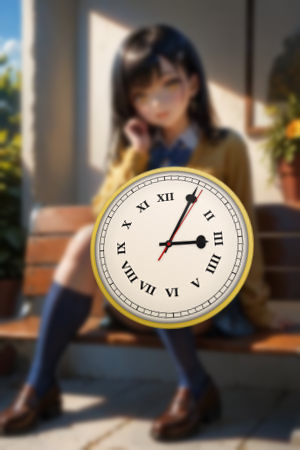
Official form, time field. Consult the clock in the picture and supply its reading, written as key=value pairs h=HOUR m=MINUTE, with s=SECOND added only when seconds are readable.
h=3 m=5 s=6
